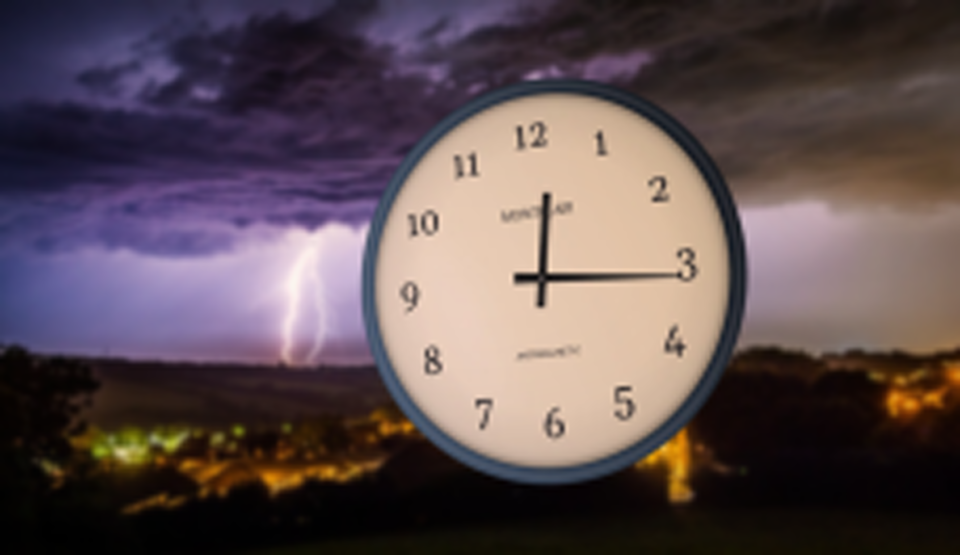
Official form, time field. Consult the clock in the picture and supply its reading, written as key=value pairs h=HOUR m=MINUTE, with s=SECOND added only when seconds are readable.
h=12 m=16
